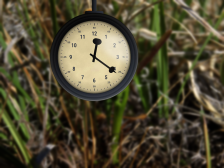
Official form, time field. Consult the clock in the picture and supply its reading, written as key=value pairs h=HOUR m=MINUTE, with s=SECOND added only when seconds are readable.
h=12 m=21
